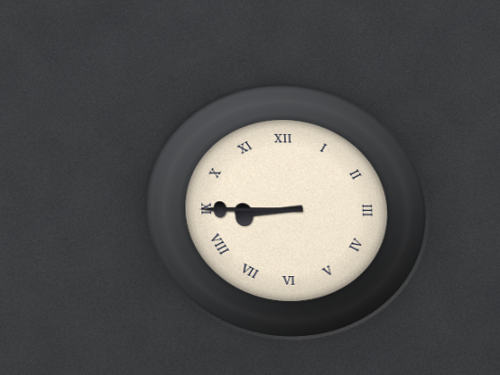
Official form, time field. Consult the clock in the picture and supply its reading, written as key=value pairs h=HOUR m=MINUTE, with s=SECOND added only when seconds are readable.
h=8 m=45
